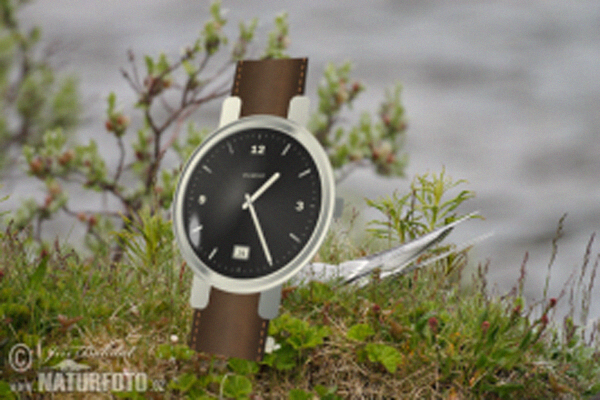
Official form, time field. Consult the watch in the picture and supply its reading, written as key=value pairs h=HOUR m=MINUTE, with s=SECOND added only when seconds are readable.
h=1 m=25
